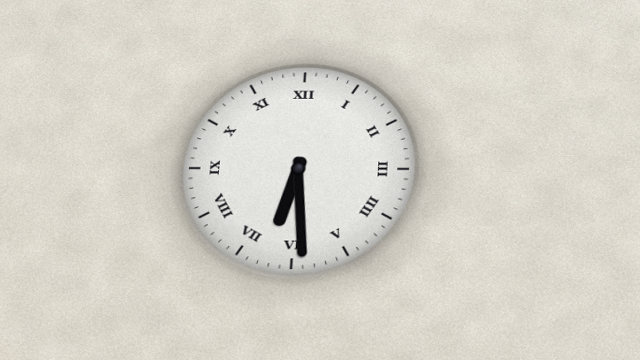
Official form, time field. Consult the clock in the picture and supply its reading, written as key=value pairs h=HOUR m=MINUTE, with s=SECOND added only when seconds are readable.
h=6 m=29
